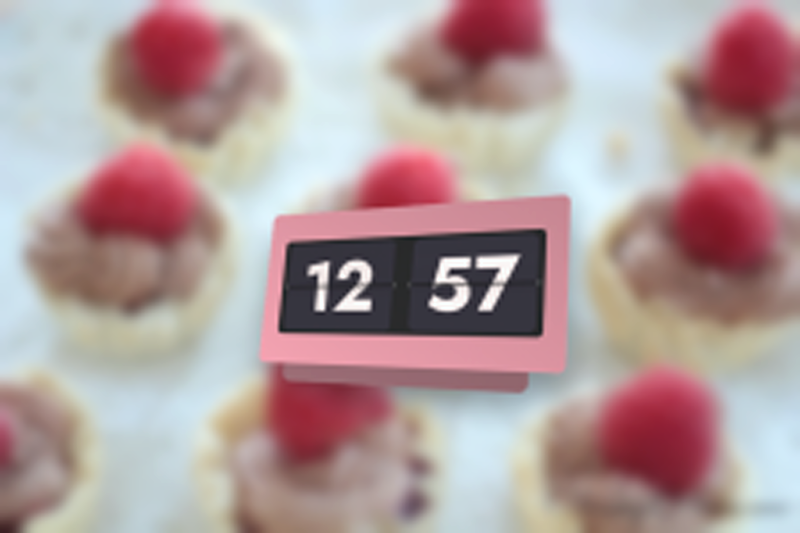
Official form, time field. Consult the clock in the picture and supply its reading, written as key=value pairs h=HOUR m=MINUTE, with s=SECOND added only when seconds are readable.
h=12 m=57
